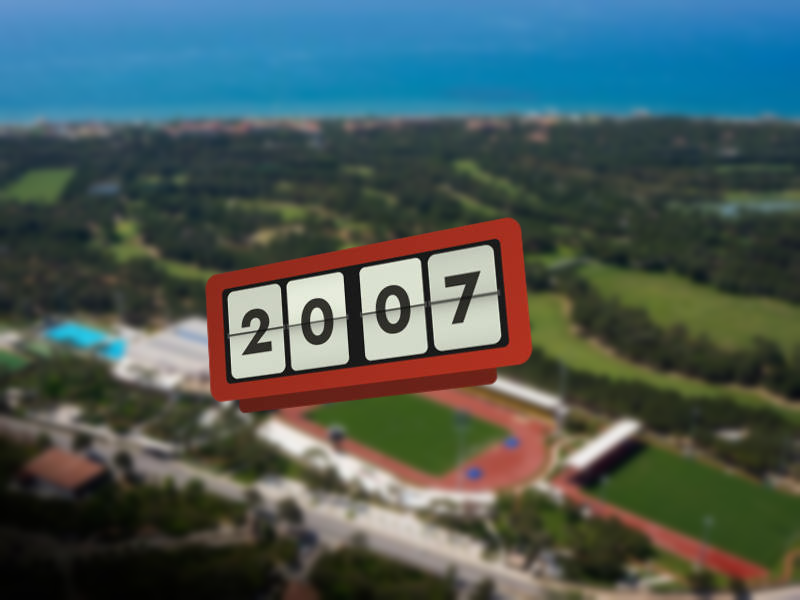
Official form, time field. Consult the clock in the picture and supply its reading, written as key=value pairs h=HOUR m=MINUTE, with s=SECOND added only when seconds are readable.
h=20 m=7
